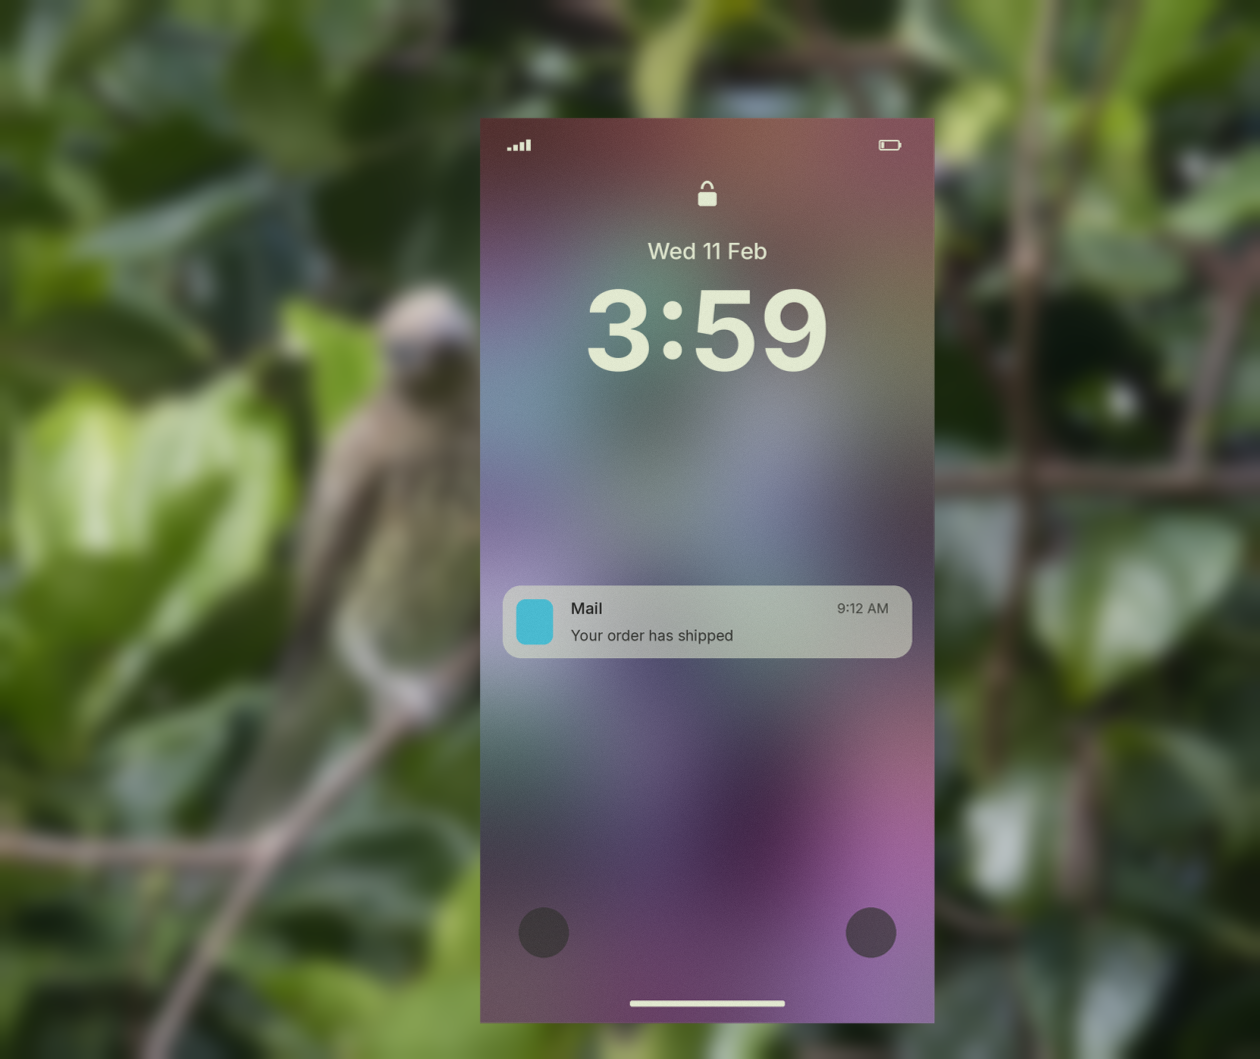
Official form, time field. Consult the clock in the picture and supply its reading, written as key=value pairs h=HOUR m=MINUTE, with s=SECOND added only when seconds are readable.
h=3 m=59
